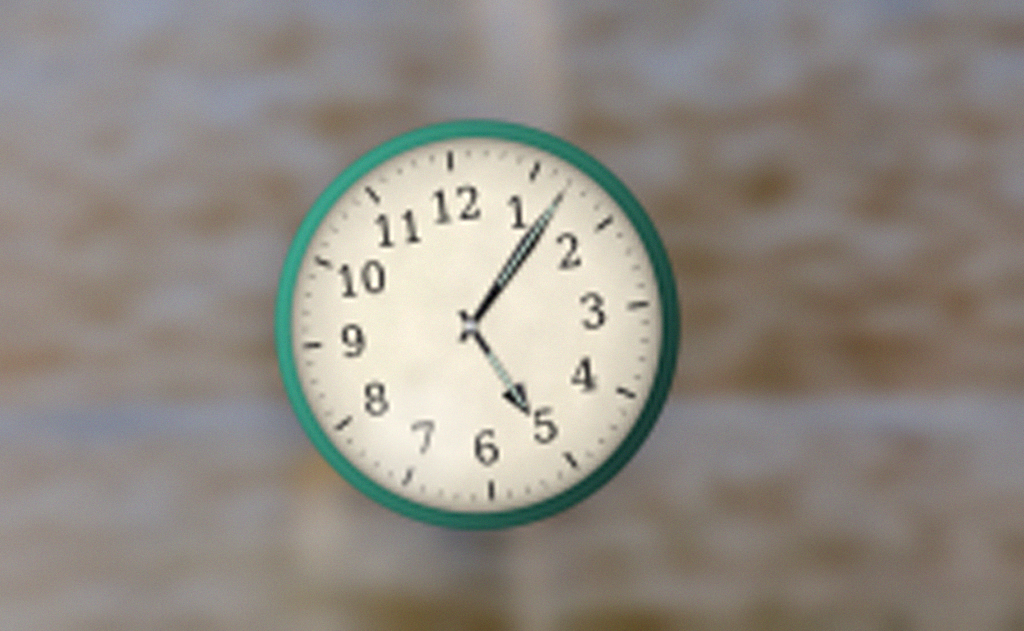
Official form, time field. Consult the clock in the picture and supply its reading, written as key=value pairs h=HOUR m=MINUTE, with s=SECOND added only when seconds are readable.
h=5 m=7
